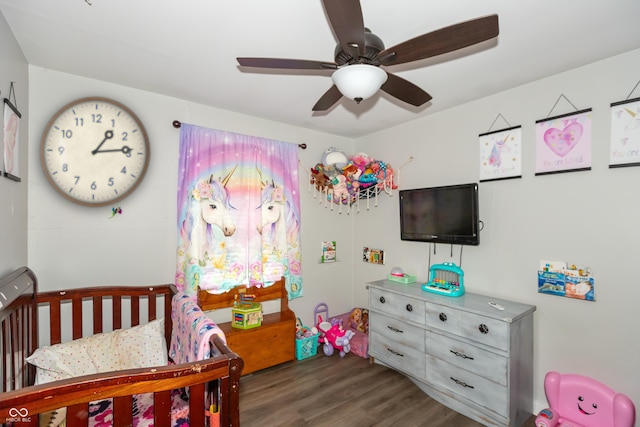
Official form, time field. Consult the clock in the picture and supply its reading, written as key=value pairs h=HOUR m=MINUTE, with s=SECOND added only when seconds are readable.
h=1 m=14
